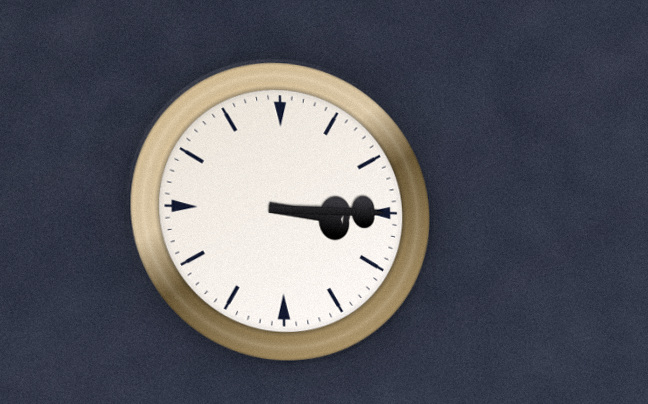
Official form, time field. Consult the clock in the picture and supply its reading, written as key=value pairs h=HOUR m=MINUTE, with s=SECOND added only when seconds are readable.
h=3 m=15
